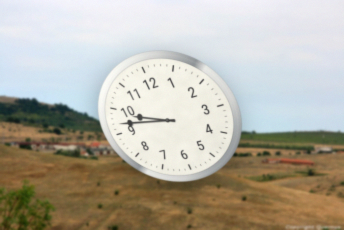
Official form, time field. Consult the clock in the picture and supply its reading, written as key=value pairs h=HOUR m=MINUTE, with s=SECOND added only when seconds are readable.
h=9 m=47
